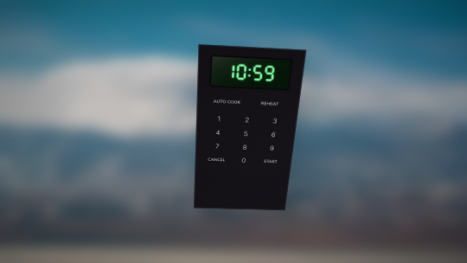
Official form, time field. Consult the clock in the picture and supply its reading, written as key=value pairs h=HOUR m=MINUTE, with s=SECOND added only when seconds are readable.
h=10 m=59
